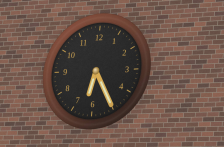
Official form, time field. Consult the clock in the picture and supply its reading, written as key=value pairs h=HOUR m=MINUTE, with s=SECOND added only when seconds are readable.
h=6 m=25
